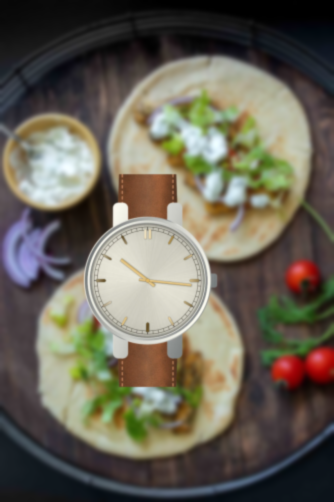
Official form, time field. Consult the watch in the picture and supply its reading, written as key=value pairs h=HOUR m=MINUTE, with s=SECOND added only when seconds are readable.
h=10 m=16
